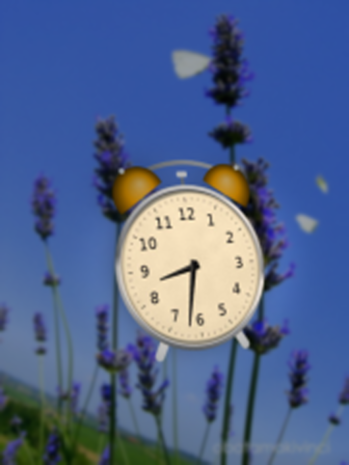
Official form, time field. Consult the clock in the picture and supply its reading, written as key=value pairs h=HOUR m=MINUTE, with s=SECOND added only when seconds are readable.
h=8 m=32
